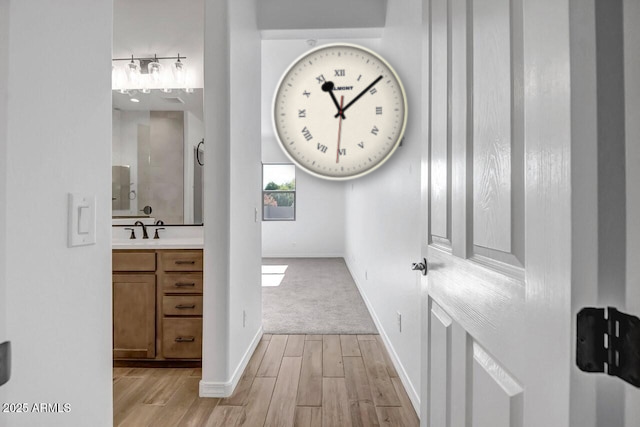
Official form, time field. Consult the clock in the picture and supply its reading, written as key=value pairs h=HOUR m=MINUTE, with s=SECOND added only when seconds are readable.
h=11 m=8 s=31
